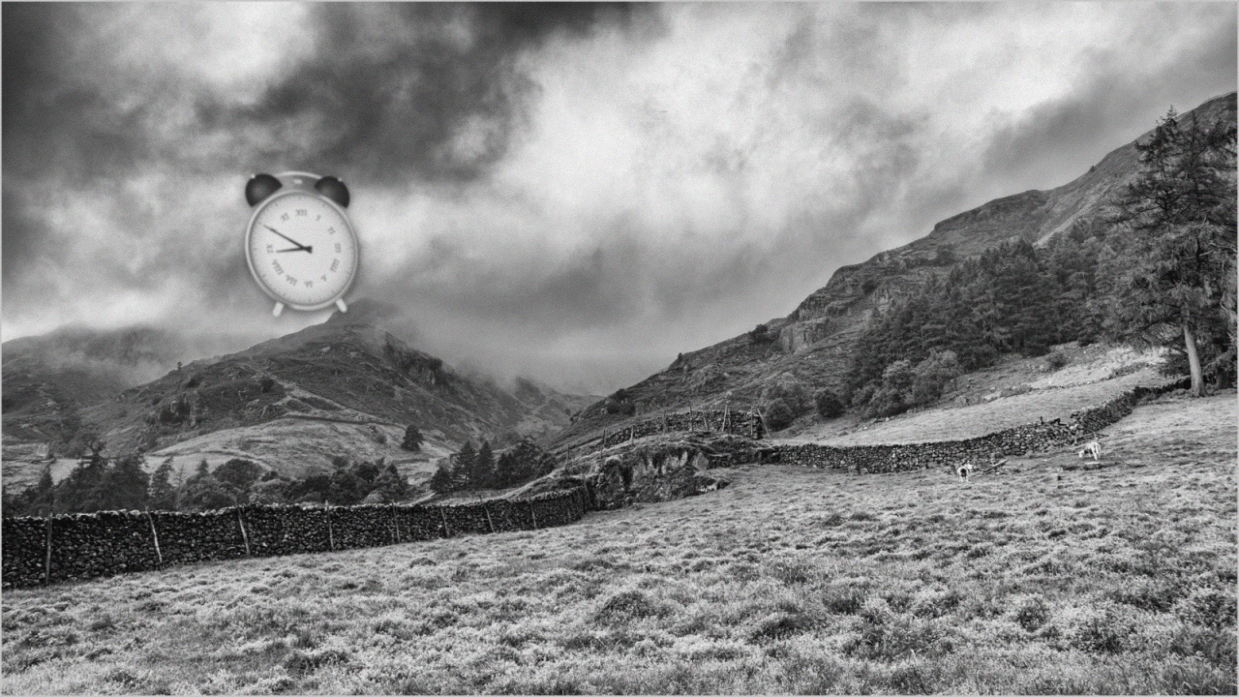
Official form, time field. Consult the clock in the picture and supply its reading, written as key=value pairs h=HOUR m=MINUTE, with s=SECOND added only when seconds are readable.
h=8 m=50
